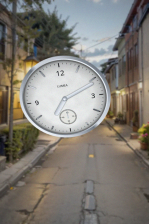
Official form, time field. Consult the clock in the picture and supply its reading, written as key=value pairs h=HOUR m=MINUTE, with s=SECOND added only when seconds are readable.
h=7 m=11
